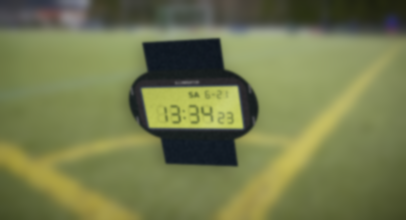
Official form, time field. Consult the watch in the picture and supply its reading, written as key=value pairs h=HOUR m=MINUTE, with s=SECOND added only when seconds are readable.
h=13 m=34 s=23
